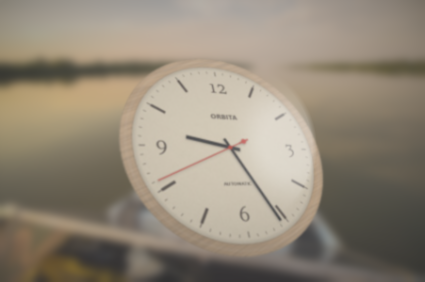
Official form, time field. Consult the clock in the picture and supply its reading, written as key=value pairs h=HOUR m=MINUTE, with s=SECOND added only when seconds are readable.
h=9 m=25 s=41
